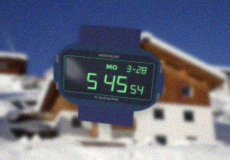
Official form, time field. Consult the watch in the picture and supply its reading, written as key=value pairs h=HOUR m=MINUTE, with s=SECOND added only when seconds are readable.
h=5 m=45
